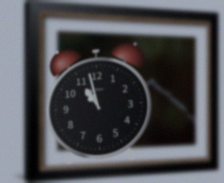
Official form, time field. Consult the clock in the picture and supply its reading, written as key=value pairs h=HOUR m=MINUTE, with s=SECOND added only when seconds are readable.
h=10 m=58
